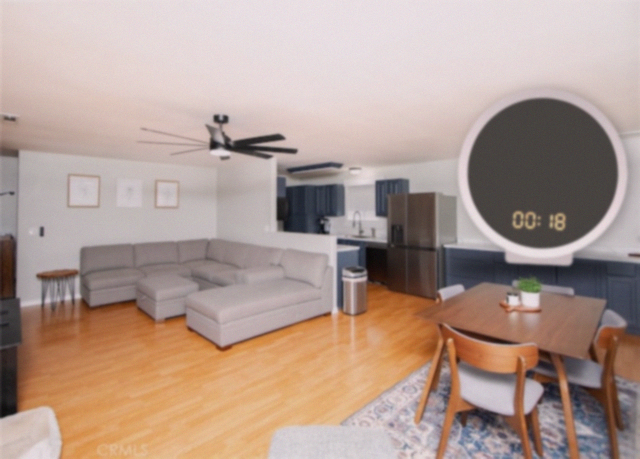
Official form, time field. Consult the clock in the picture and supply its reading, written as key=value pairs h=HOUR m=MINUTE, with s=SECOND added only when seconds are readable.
h=0 m=18
